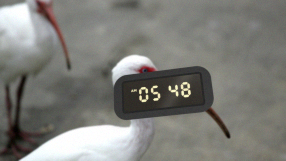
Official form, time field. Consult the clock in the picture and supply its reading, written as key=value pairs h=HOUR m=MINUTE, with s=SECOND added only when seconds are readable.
h=5 m=48
